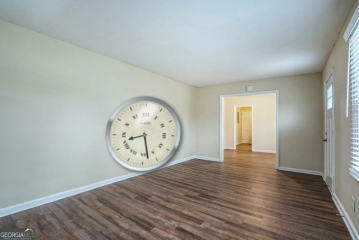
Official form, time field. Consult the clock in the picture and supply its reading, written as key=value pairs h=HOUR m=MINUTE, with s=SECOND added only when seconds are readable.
h=8 m=28
